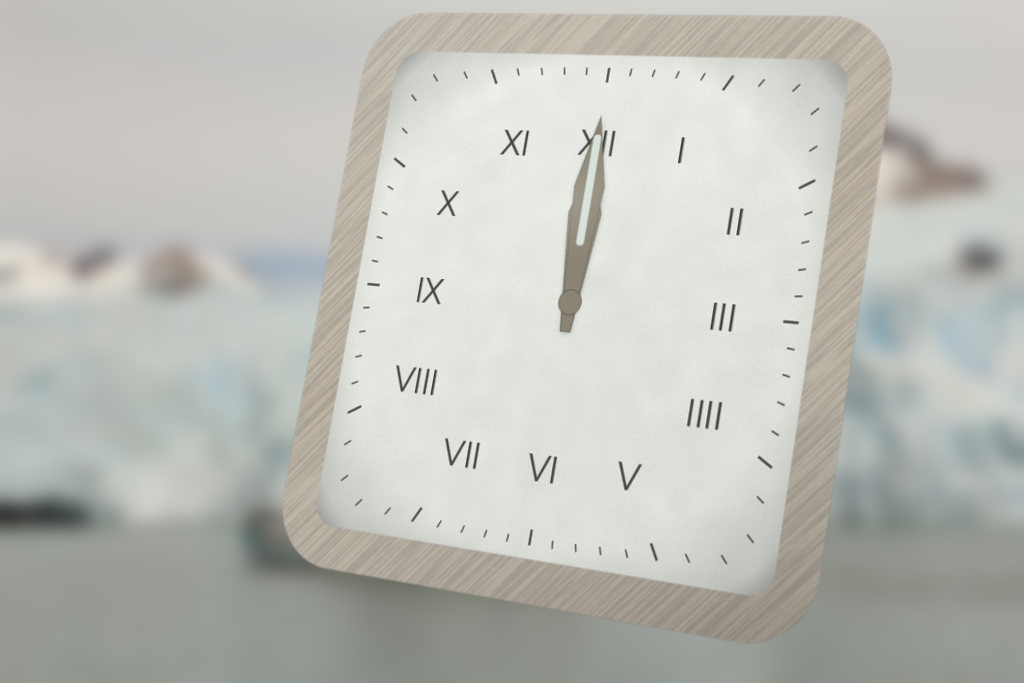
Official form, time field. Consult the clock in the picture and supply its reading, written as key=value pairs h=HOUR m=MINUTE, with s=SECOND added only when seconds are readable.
h=12 m=0
